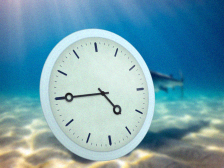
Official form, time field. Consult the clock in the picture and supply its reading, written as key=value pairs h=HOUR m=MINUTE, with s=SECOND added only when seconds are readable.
h=4 m=45
